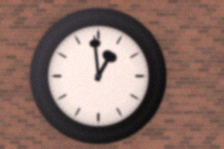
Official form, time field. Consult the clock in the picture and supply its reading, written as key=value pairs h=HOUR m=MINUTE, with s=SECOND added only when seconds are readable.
h=12 m=59
